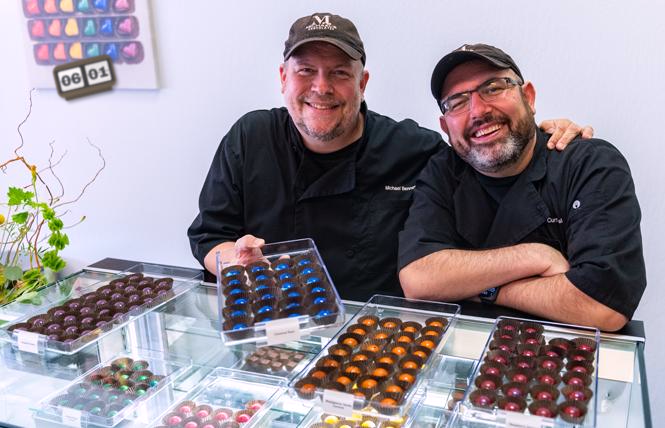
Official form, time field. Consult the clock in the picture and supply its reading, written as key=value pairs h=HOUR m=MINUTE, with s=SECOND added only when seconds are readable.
h=6 m=1
